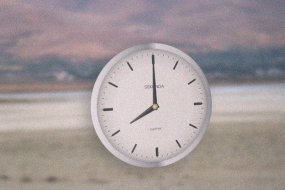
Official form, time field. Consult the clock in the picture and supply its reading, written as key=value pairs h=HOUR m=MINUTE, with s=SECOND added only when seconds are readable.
h=8 m=0
